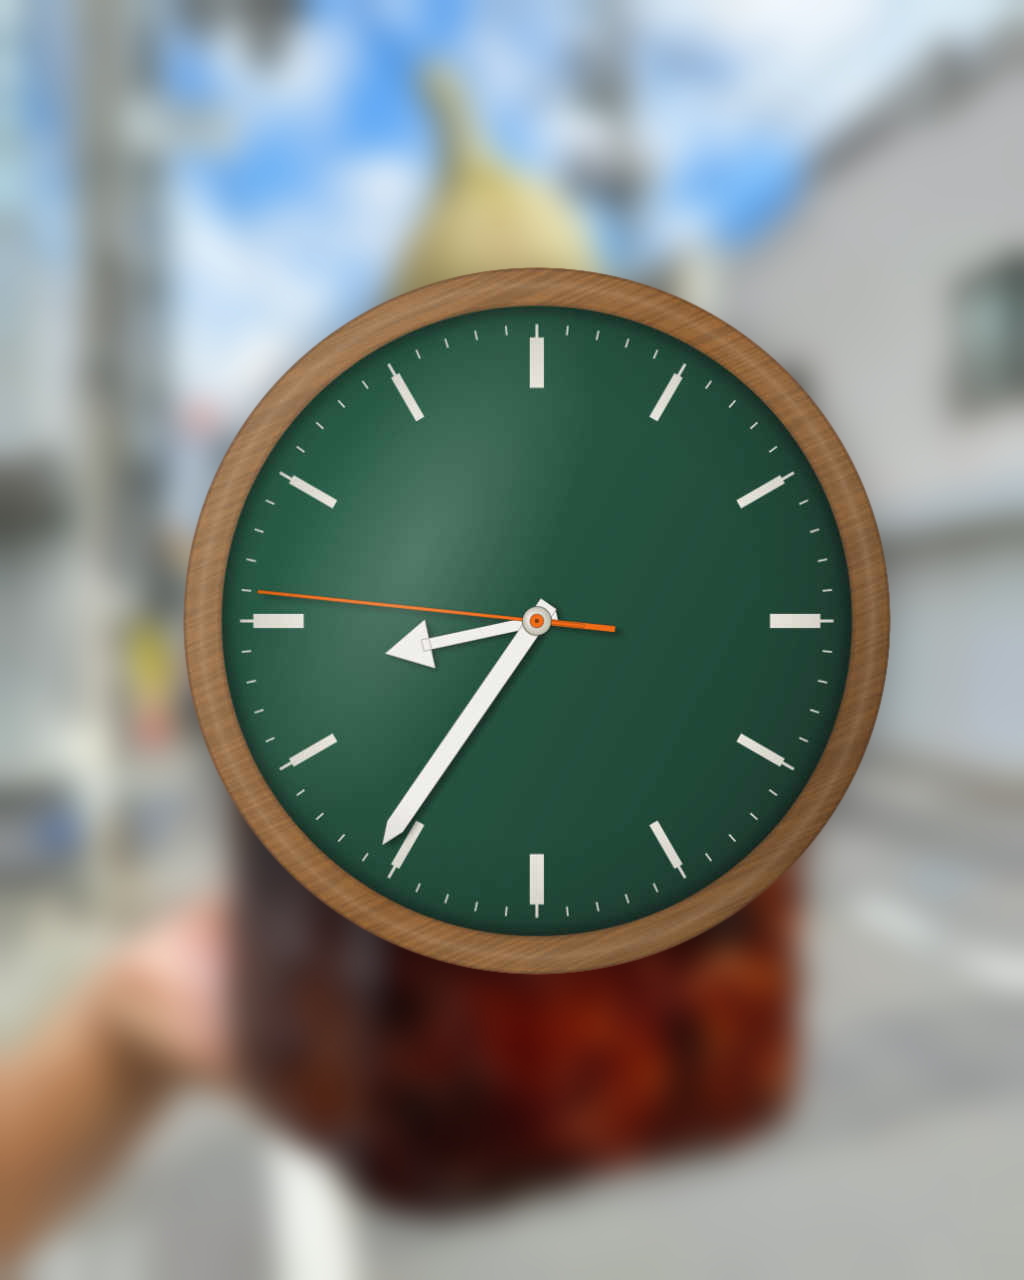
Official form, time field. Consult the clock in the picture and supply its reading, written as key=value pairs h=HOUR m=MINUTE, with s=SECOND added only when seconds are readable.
h=8 m=35 s=46
